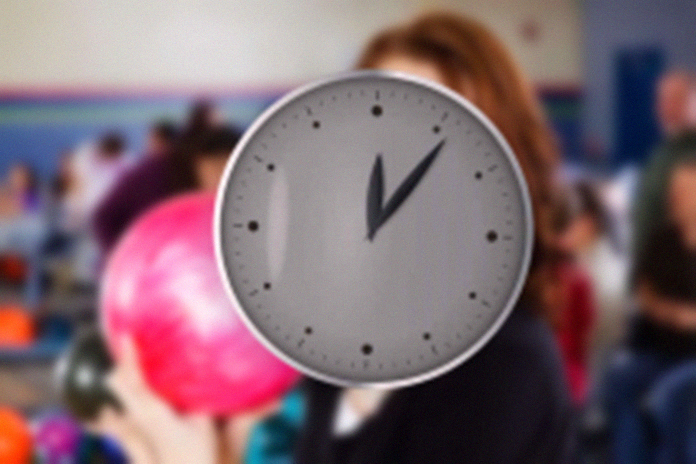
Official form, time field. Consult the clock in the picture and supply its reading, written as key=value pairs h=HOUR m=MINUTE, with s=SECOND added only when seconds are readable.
h=12 m=6
